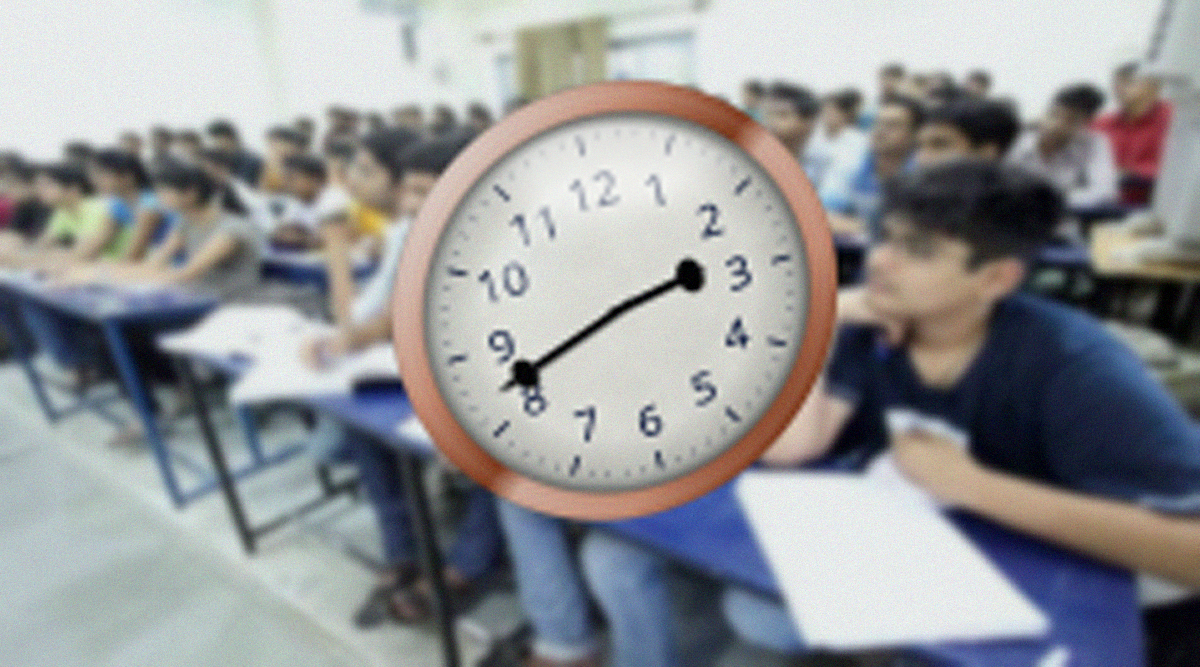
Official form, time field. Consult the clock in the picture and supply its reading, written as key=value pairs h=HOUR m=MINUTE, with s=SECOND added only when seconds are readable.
h=2 m=42
